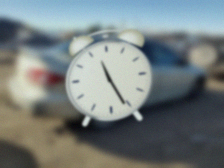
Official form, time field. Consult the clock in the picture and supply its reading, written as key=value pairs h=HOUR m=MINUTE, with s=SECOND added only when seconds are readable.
h=11 m=26
